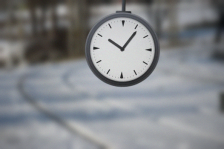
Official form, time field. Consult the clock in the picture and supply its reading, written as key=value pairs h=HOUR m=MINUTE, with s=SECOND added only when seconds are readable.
h=10 m=6
